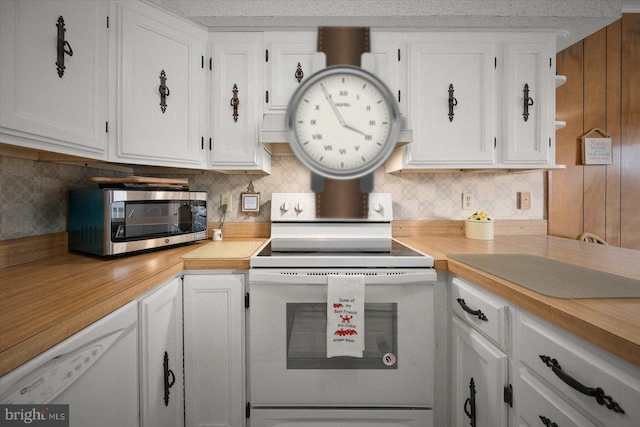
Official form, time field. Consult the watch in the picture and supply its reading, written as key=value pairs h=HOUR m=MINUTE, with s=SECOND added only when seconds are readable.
h=3 m=55
